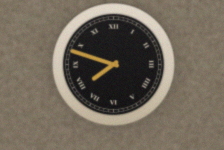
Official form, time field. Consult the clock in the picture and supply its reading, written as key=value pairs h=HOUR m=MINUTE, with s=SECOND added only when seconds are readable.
h=7 m=48
